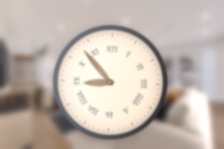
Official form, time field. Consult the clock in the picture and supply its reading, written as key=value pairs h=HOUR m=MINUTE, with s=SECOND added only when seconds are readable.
h=8 m=53
